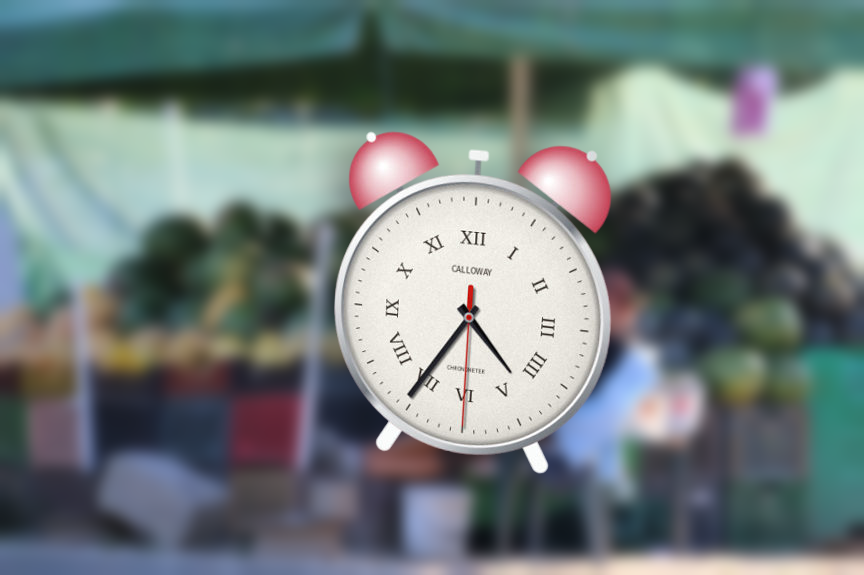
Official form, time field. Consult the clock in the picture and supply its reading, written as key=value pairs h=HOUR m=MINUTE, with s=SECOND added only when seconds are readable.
h=4 m=35 s=30
